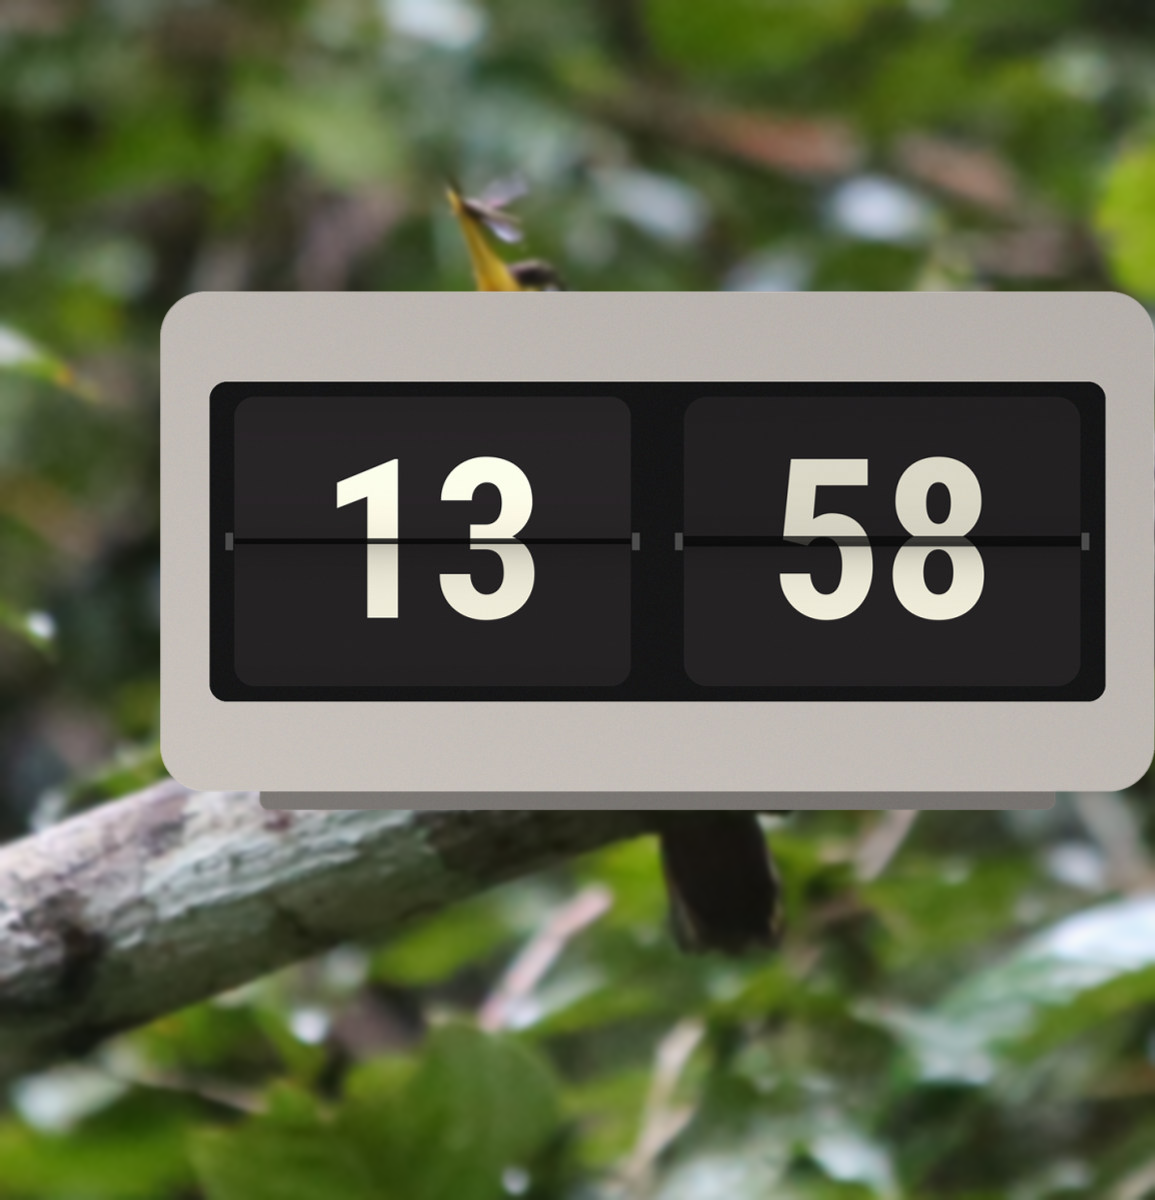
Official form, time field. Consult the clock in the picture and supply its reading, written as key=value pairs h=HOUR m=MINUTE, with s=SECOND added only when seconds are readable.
h=13 m=58
